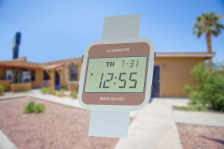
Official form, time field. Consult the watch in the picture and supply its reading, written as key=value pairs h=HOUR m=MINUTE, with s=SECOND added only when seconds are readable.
h=12 m=55
